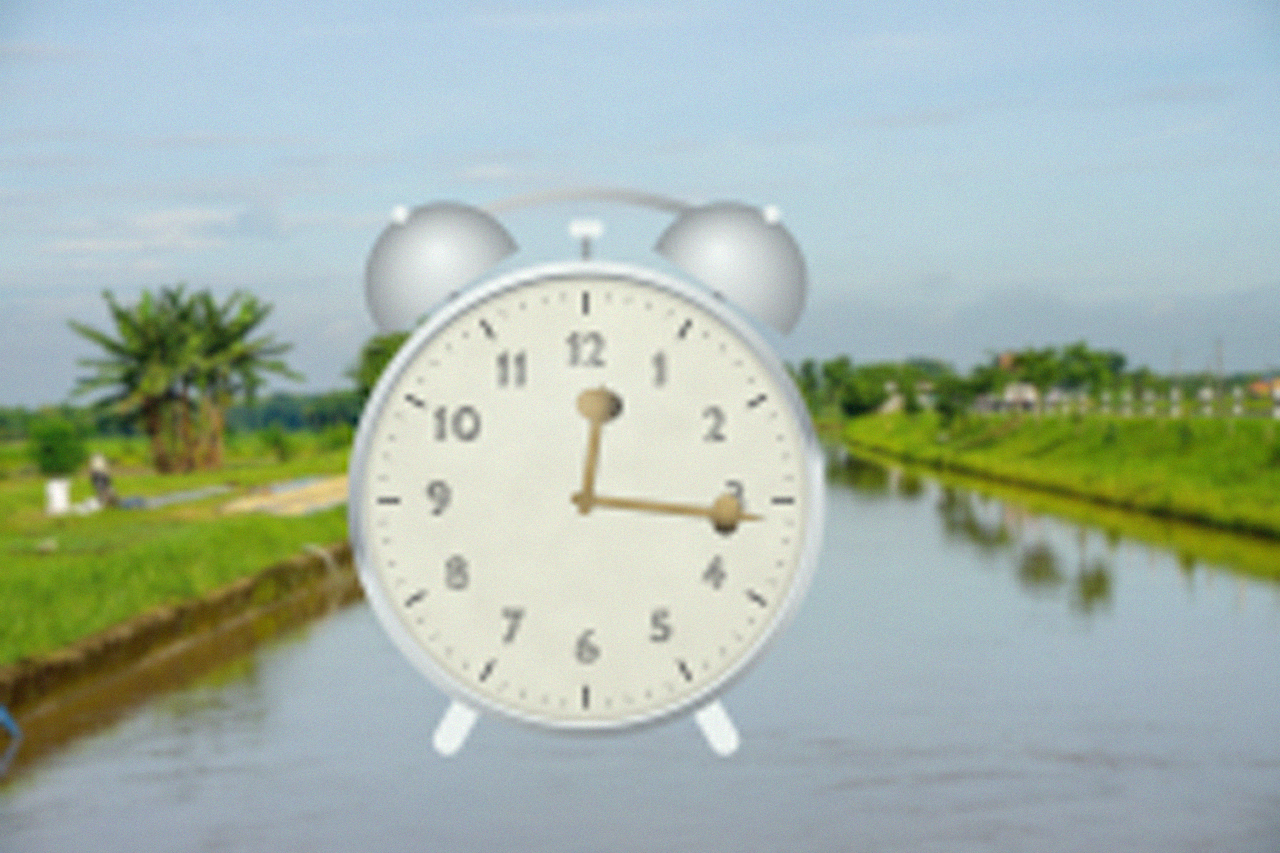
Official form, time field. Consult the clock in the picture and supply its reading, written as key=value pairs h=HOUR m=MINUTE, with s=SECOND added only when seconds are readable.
h=12 m=16
